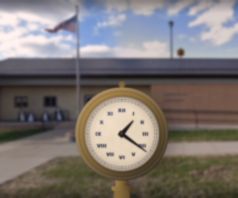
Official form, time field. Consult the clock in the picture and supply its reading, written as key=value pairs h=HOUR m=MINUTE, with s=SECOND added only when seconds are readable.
h=1 m=21
